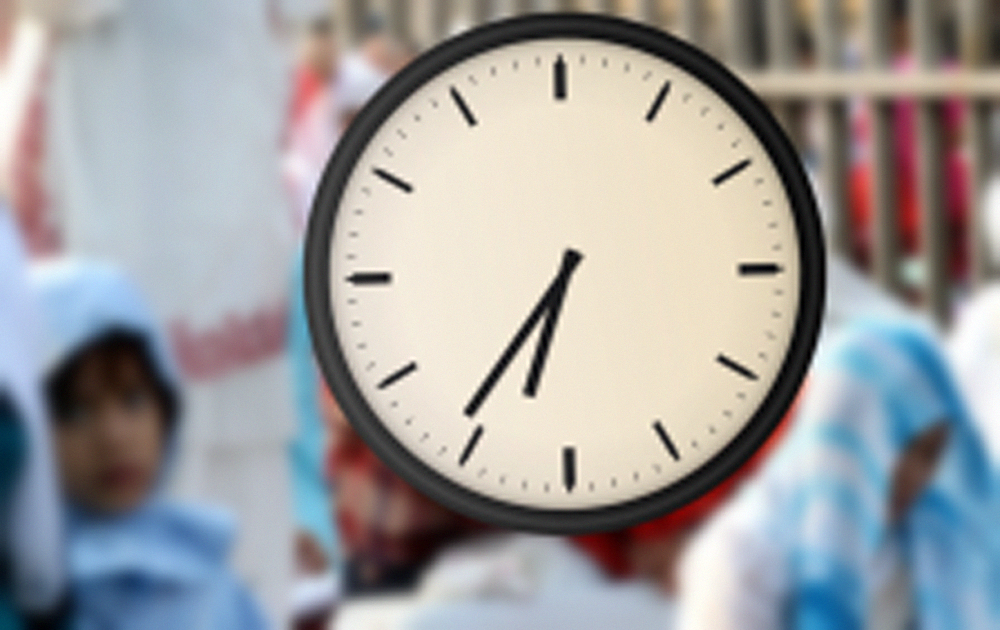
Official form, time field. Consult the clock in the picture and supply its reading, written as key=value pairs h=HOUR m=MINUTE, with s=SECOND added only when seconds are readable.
h=6 m=36
